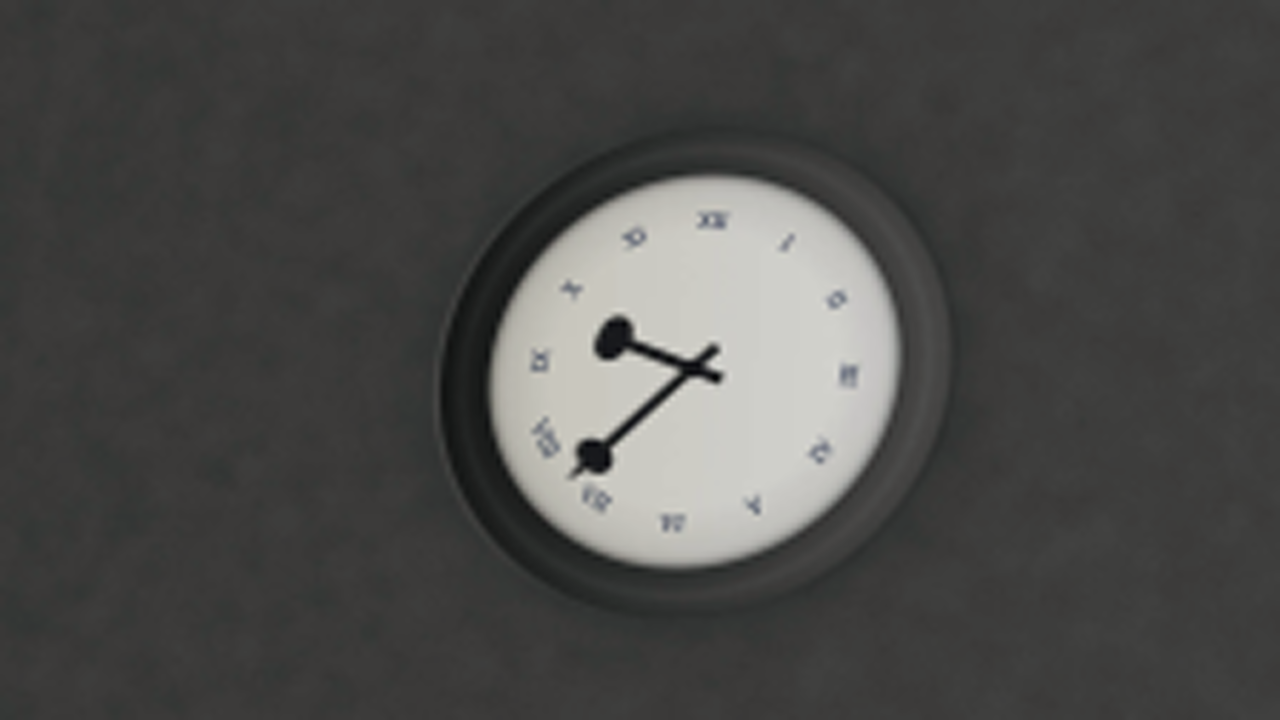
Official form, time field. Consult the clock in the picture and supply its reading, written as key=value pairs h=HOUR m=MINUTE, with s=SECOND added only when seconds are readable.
h=9 m=37
